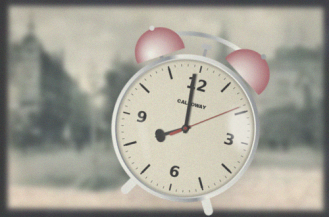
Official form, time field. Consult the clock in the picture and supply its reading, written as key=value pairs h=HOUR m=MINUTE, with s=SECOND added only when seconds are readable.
h=7 m=59 s=9
